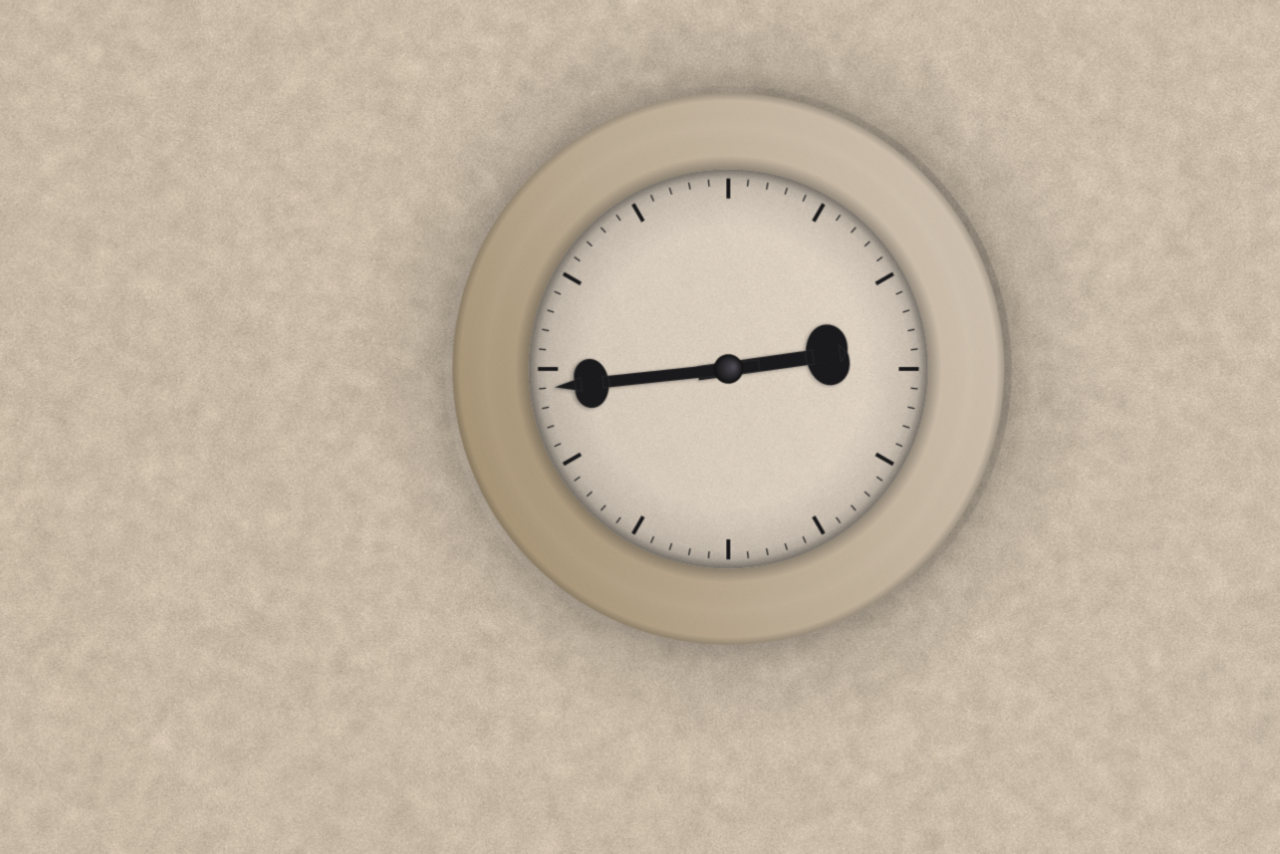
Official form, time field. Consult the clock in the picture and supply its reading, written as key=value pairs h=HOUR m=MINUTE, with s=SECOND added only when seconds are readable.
h=2 m=44
